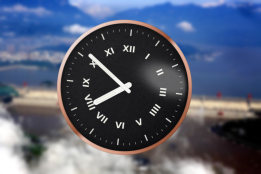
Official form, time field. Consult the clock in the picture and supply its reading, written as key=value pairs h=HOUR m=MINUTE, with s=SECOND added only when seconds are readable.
h=7 m=51
